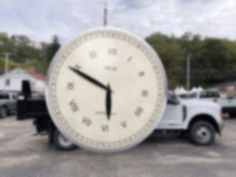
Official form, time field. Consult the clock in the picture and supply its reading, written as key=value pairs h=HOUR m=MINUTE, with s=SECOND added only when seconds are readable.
h=5 m=49
